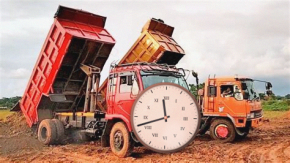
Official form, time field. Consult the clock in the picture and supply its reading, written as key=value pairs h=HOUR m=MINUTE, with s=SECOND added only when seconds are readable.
h=11 m=42
